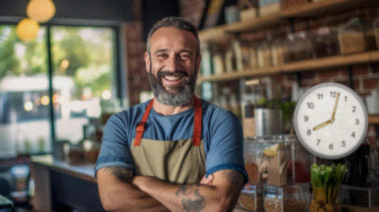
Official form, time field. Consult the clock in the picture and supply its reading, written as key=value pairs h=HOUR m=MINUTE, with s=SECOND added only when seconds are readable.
h=8 m=2
